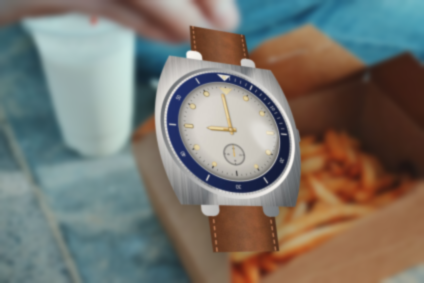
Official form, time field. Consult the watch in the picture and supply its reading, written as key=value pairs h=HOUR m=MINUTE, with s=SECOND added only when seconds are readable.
h=8 m=59
